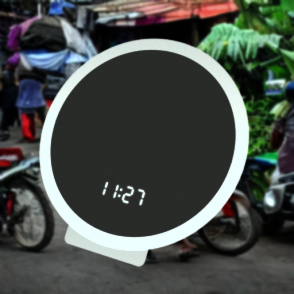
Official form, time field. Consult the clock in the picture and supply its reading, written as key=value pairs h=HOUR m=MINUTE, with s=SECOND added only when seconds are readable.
h=11 m=27
